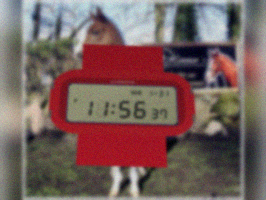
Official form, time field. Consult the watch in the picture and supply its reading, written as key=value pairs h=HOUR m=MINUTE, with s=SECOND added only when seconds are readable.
h=11 m=56
